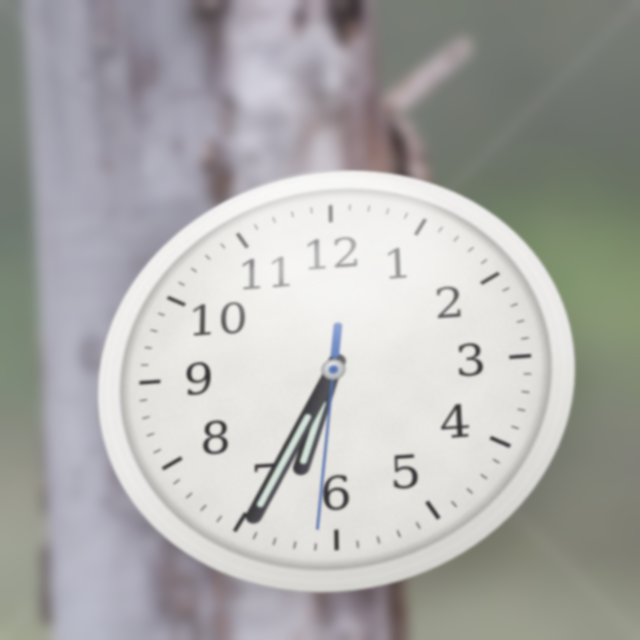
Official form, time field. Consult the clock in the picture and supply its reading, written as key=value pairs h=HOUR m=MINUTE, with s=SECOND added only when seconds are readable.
h=6 m=34 s=31
